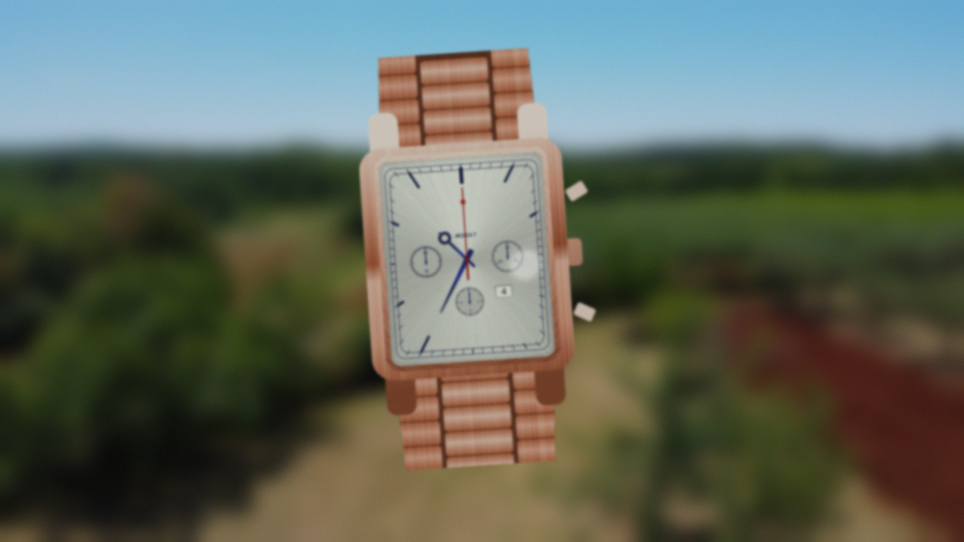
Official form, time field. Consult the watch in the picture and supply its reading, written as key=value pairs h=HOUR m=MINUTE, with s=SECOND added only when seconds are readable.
h=10 m=35
